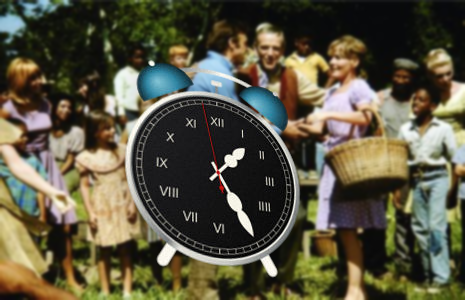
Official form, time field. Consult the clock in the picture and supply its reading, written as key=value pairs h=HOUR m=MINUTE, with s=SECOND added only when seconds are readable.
h=1 m=24 s=58
